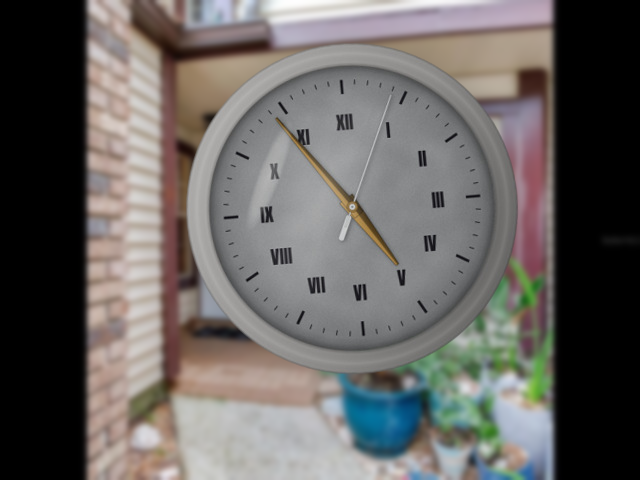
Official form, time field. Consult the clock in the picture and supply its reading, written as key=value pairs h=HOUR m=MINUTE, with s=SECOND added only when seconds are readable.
h=4 m=54 s=4
